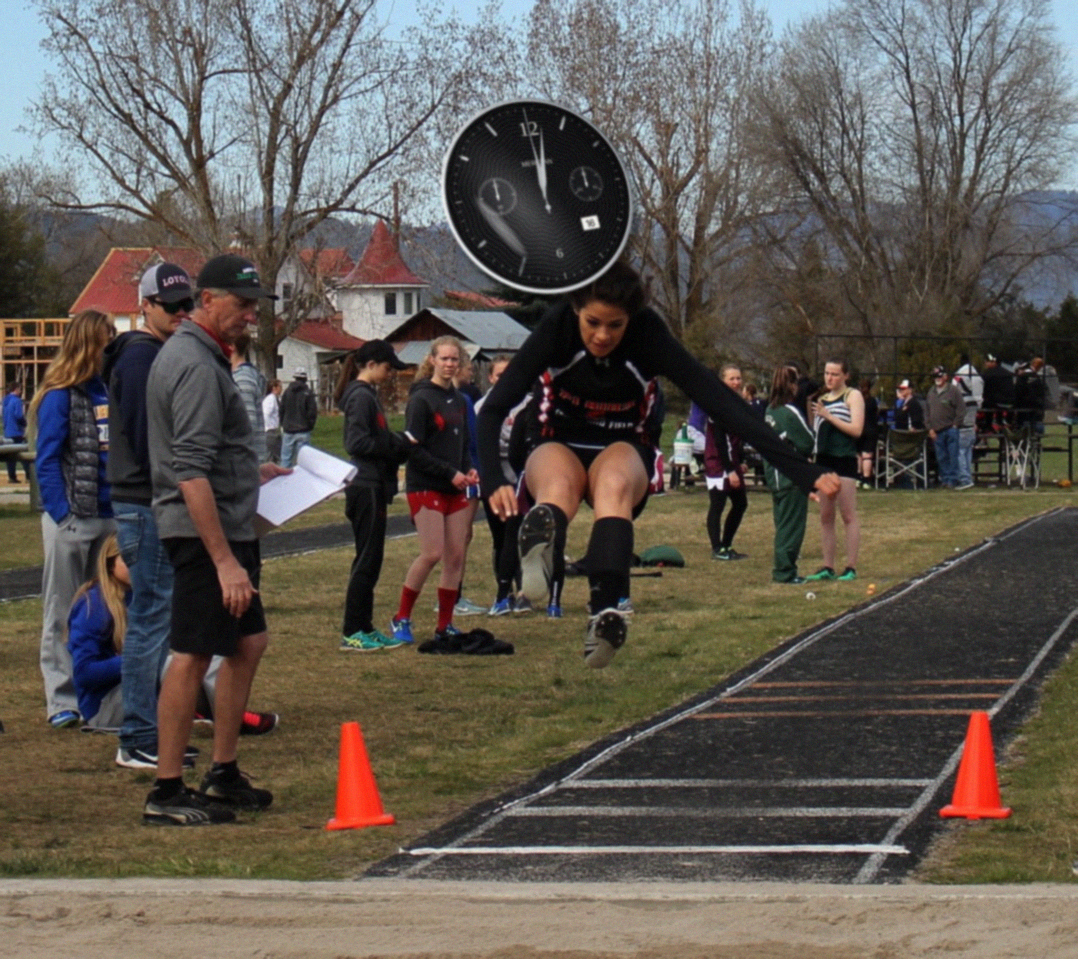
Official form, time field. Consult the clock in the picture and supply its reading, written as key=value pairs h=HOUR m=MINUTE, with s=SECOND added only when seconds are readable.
h=12 m=2
